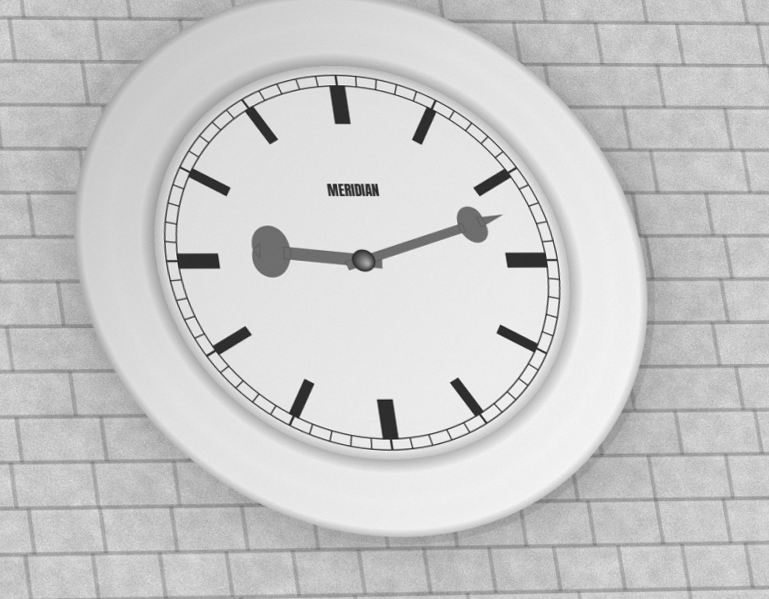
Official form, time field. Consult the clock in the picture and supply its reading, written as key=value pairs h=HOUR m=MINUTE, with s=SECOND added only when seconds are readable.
h=9 m=12
